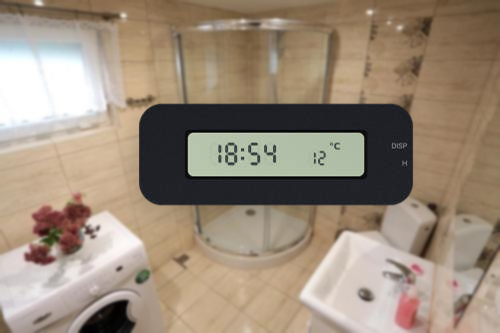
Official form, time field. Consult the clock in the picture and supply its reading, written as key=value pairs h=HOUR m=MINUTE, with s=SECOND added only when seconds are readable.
h=18 m=54
